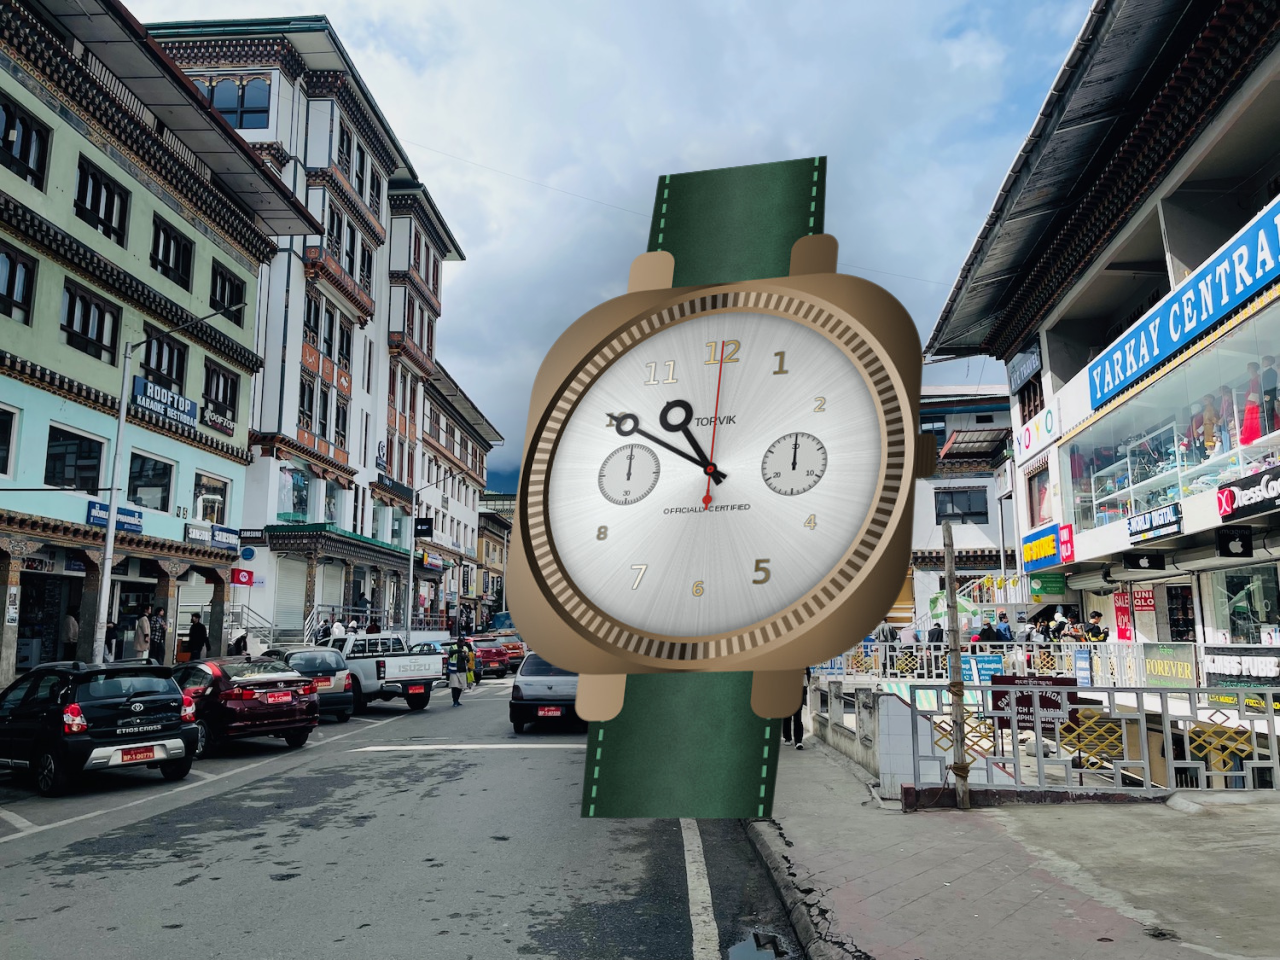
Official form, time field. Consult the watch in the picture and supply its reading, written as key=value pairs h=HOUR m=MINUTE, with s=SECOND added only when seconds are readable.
h=10 m=50
